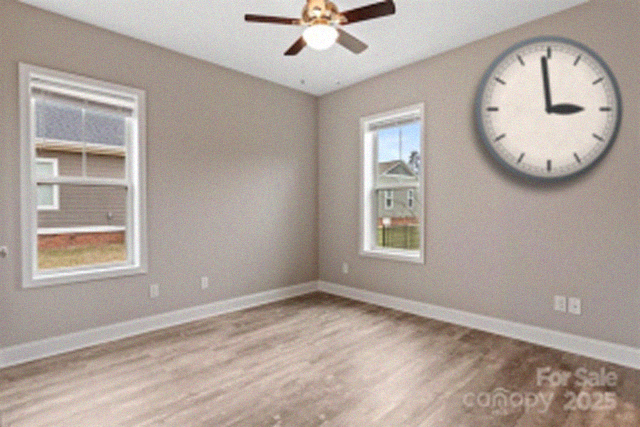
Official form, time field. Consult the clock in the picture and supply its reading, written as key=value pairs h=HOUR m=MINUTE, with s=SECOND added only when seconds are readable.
h=2 m=59
